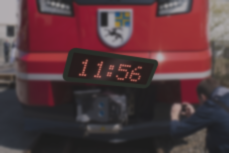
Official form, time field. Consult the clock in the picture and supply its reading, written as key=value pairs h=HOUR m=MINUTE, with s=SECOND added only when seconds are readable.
h=11 m=56
